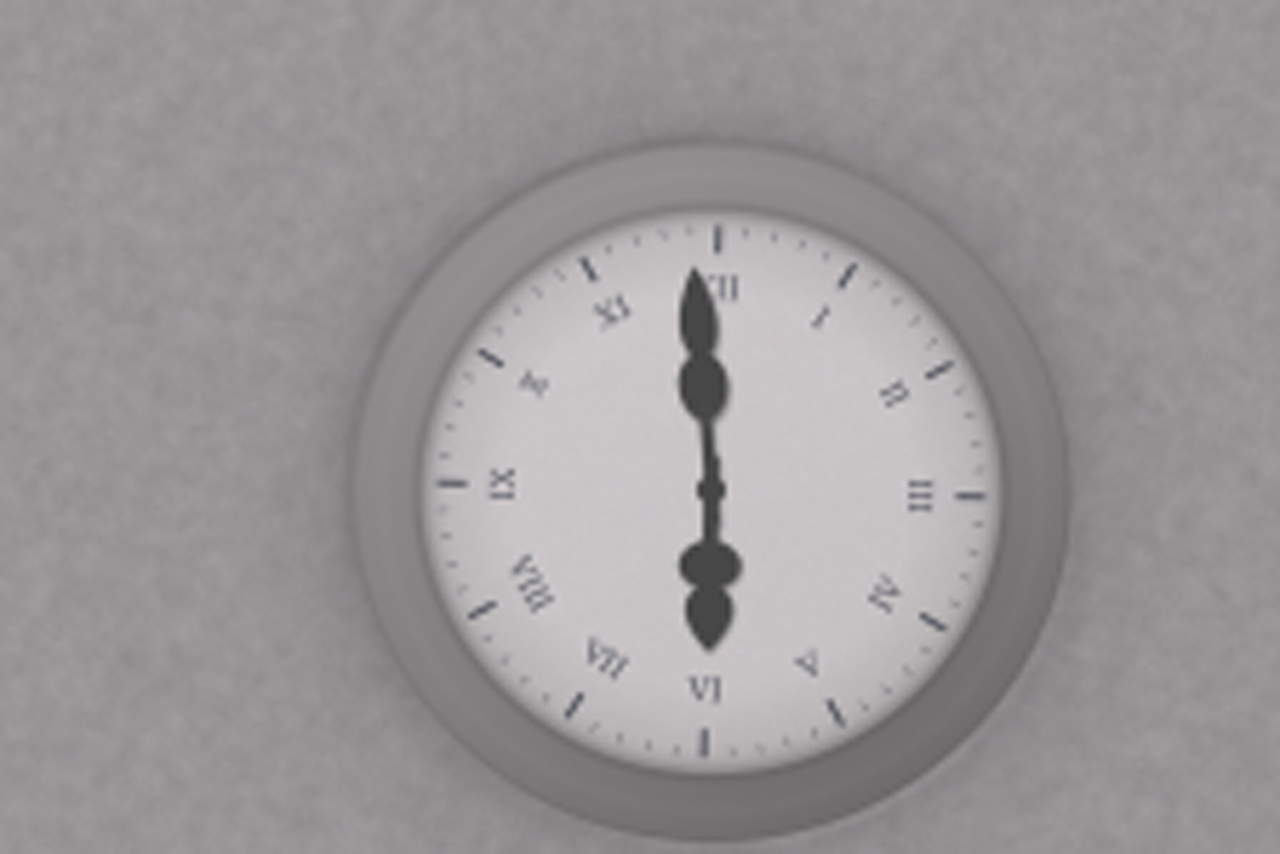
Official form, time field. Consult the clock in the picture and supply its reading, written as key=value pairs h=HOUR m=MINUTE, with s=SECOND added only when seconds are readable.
h=5 m=59
